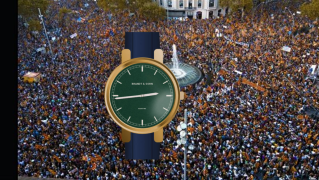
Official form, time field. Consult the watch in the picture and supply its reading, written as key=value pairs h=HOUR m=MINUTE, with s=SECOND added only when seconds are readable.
h=2 m=44
